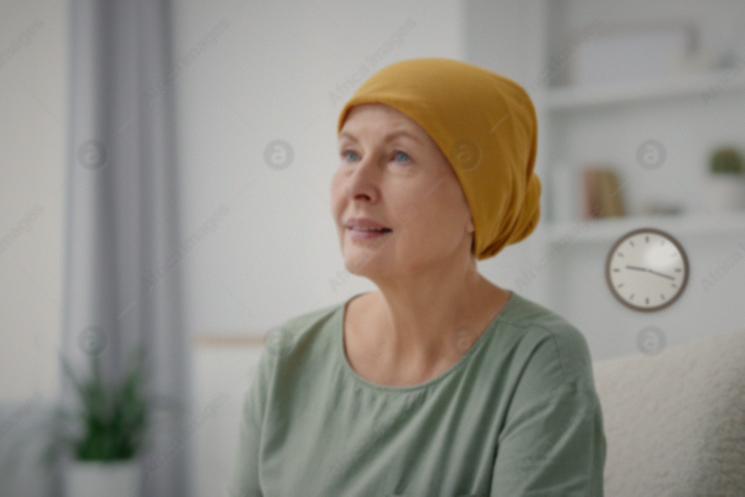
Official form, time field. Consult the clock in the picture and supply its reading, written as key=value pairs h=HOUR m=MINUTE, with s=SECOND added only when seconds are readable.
h=9 m=18
